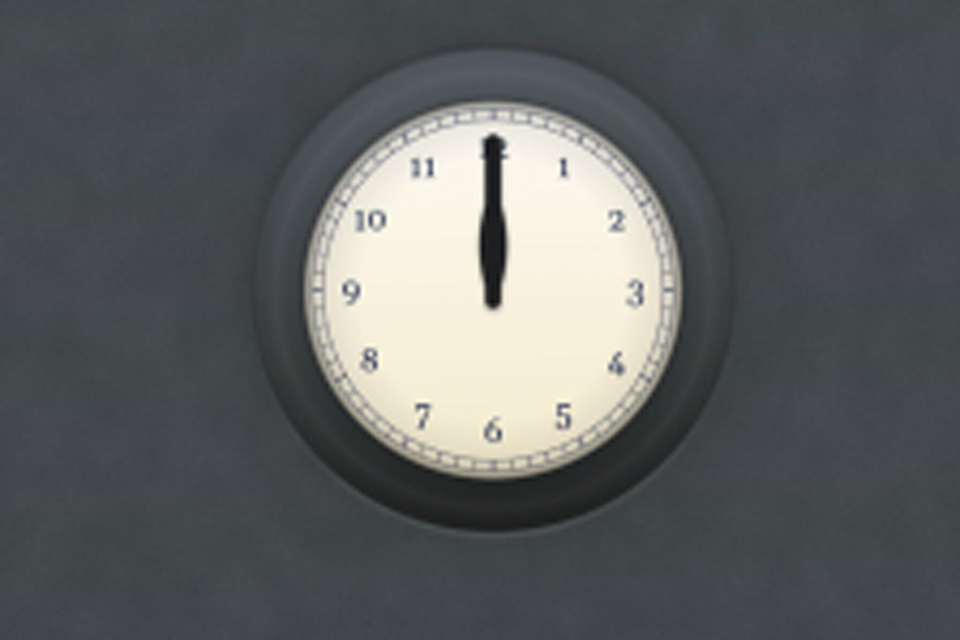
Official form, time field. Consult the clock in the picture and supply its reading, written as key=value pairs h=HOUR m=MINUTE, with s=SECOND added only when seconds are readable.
h=12 m=0
